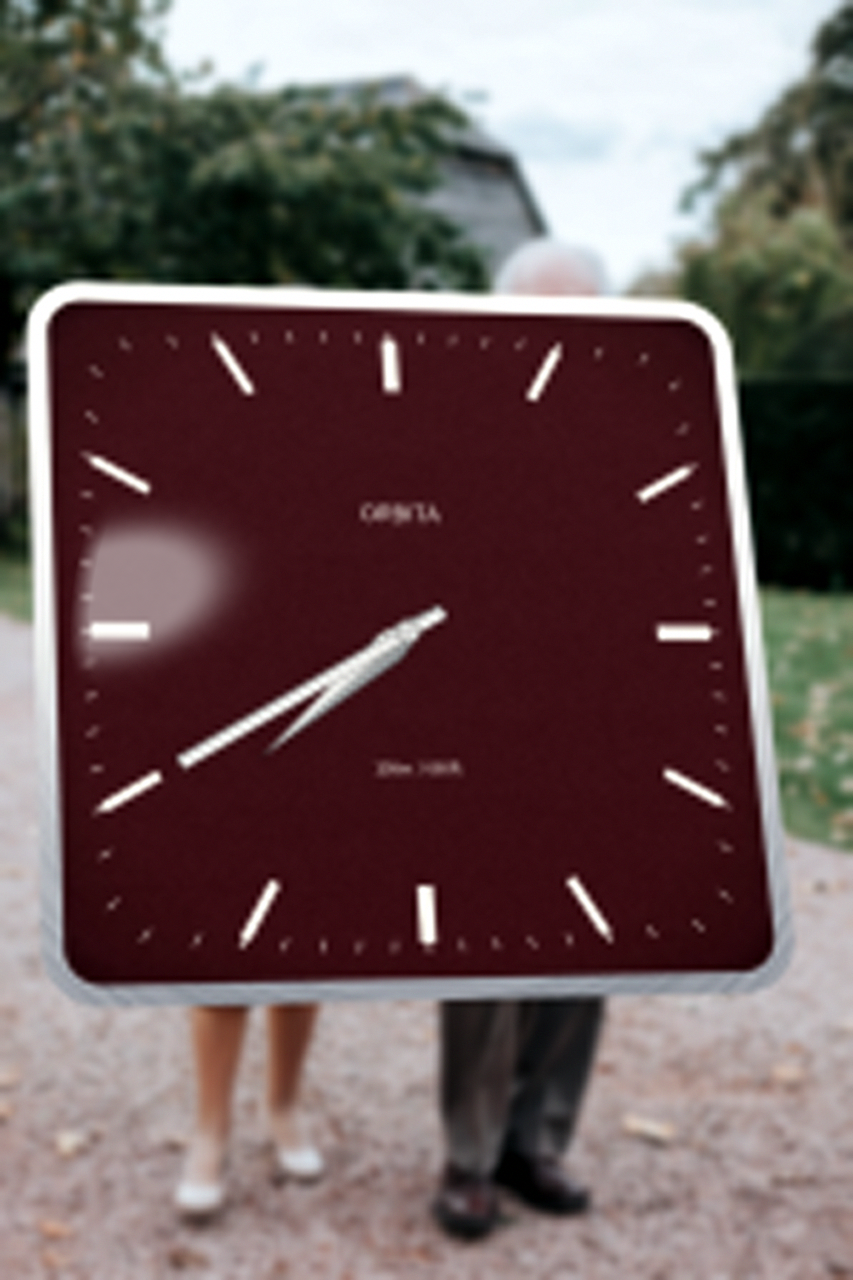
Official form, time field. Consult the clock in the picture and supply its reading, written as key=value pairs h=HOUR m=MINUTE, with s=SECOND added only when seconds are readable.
h=7 m=40
